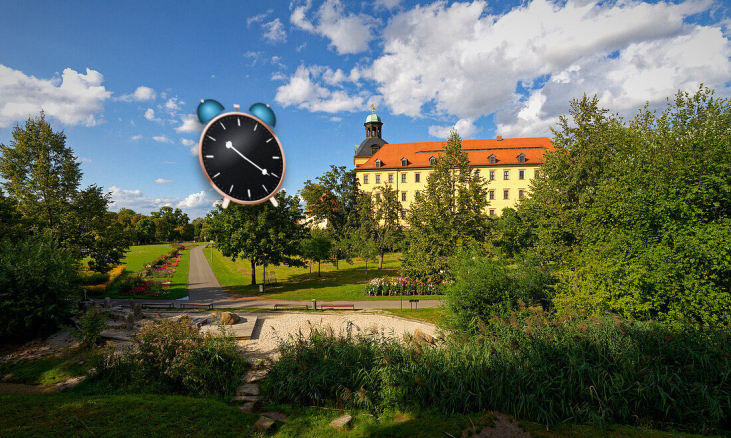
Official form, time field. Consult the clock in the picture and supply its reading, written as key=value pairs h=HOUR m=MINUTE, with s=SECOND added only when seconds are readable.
h=10 m=21
